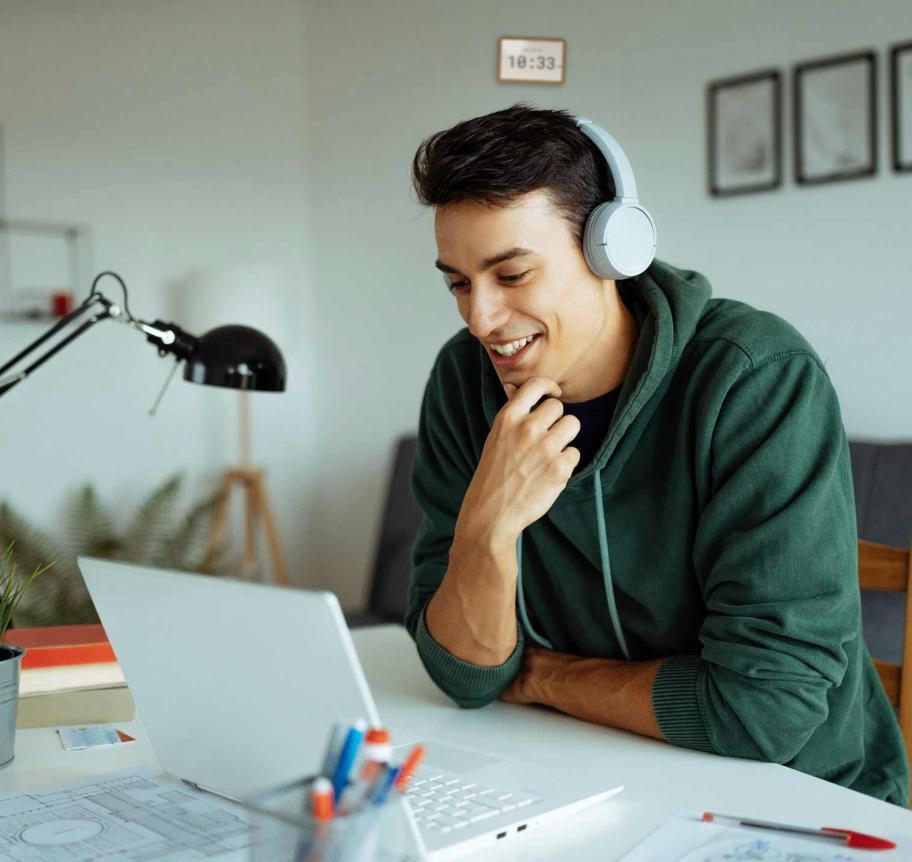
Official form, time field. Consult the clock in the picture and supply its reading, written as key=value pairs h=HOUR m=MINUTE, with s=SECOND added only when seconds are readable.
h=10 m=33
